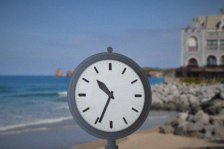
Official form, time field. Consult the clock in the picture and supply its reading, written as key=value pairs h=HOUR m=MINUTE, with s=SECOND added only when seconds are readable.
h=10 m=34
